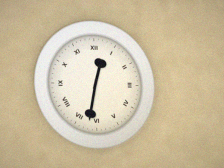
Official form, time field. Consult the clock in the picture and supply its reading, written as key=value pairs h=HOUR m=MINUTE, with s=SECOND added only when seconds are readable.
h=12 m=32
